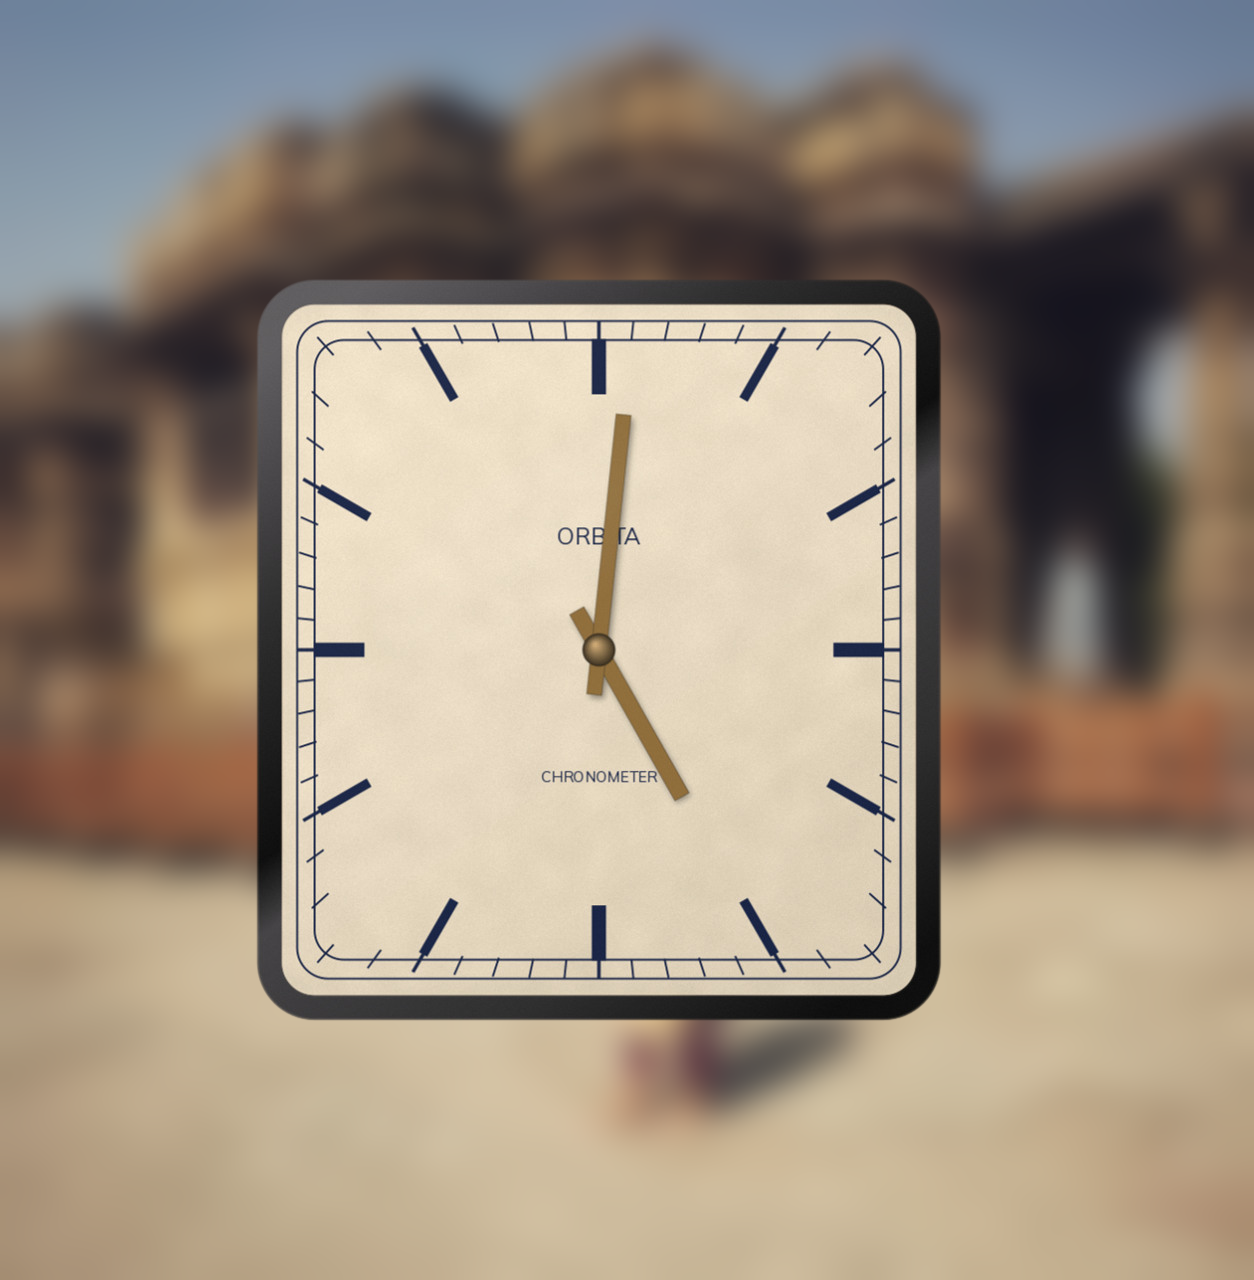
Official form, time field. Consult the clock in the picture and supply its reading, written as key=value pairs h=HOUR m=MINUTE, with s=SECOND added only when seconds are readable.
h=5 m=1
